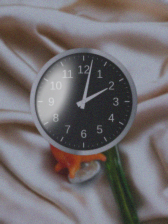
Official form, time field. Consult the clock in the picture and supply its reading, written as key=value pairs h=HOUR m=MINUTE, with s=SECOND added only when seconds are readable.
h=2 m=2
